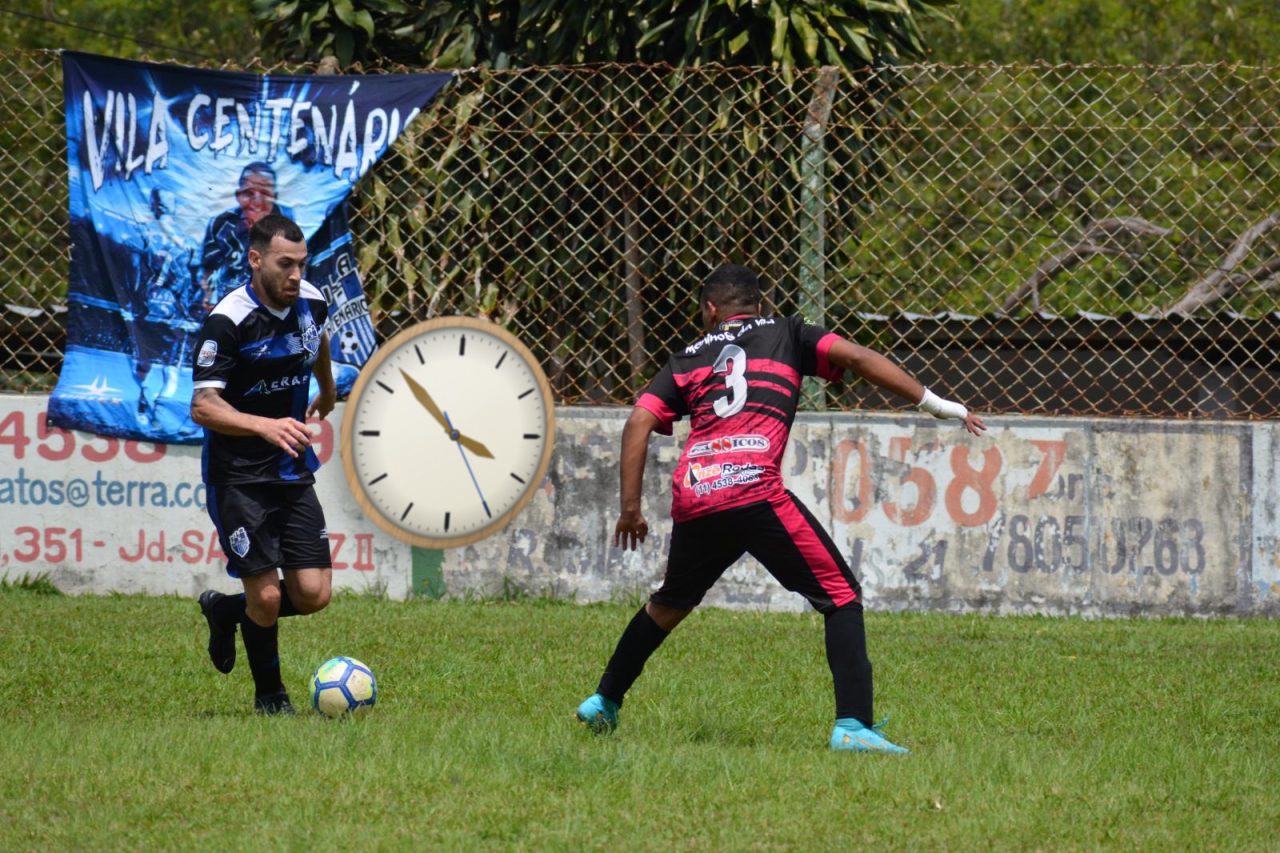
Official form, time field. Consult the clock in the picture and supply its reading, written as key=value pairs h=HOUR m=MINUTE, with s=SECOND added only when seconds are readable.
h=3 m=52 s=25
